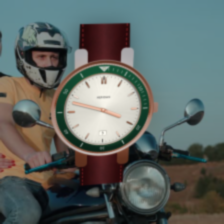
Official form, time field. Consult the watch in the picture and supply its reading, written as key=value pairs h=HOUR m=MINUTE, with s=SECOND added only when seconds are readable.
h=3 m=48
